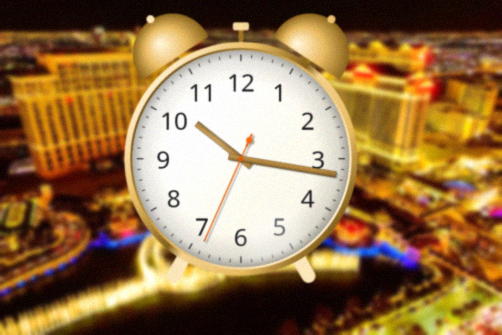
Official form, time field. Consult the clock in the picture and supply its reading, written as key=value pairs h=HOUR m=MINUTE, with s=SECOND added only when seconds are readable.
h=10 m=16 s=34
